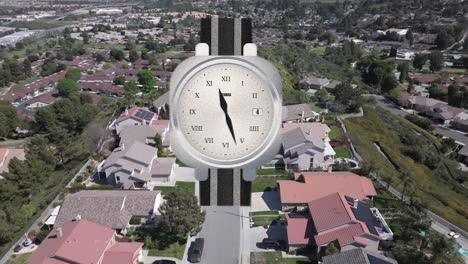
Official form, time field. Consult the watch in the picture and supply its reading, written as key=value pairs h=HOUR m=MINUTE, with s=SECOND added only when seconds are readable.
h=11 m=27
